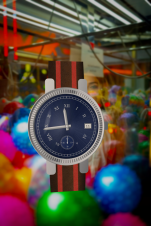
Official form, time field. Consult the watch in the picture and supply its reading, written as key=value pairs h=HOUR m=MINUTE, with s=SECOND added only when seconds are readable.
h=11 m=44
